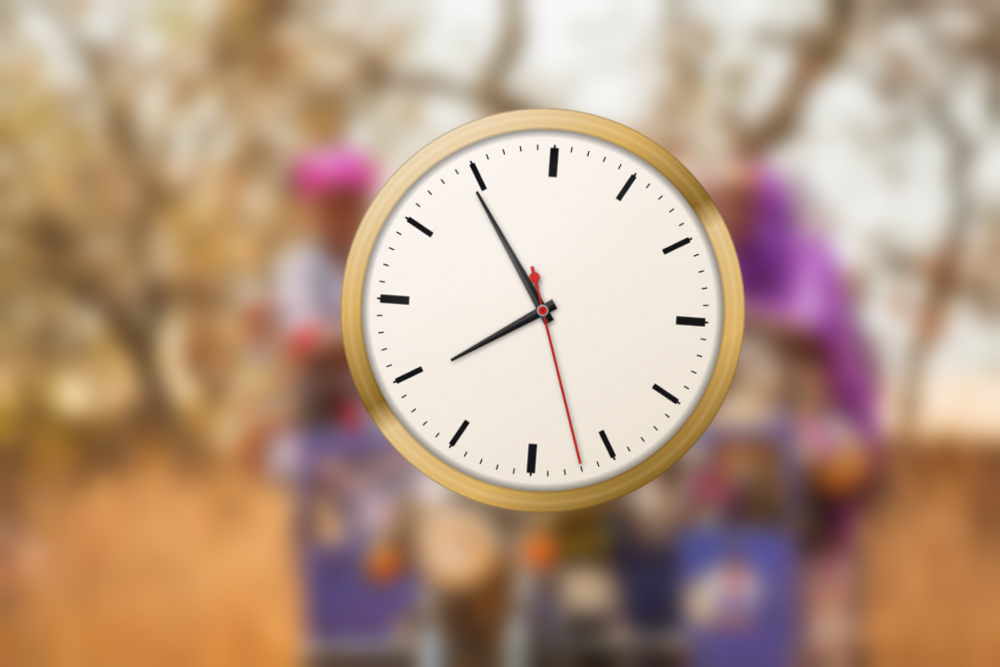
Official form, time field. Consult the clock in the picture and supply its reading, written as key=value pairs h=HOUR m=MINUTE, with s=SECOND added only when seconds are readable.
h=7 m=54 s=27
